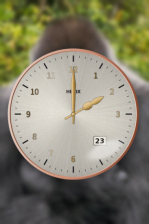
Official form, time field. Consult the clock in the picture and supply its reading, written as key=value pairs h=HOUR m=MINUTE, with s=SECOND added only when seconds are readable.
h=2 m=0
